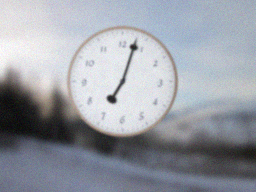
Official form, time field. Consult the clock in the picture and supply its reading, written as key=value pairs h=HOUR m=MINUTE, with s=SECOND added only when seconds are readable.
h=7 m=3
